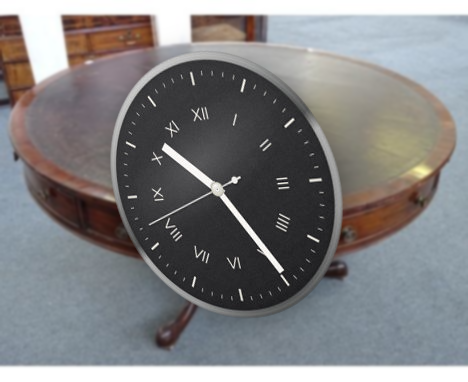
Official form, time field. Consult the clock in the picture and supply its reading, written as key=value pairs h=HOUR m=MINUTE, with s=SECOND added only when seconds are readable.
h=10 m=24 s=42
